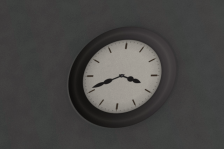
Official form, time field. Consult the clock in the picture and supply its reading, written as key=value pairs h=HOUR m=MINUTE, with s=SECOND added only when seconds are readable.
h=3 m=41
